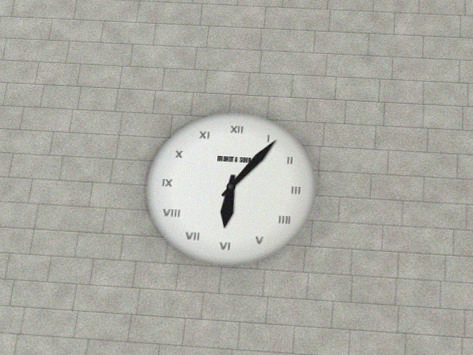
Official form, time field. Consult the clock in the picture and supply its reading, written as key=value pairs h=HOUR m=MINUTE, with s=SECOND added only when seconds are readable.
h=6 m=6
